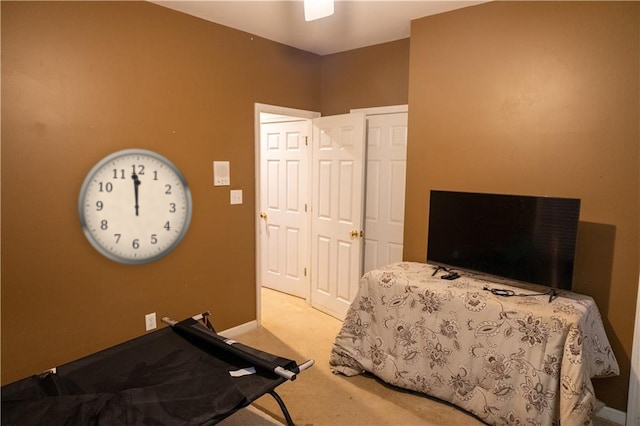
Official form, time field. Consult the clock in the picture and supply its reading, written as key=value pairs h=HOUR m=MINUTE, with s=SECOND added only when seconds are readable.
h=11 m=59
